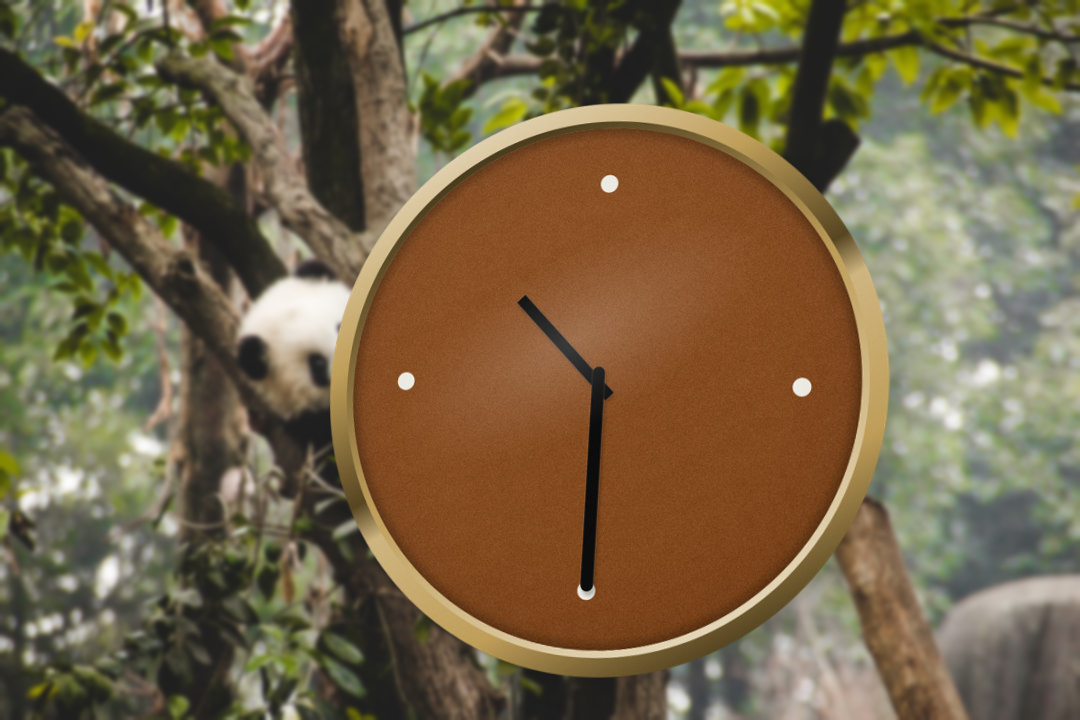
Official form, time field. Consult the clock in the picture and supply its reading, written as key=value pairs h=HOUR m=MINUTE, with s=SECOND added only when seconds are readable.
h=10 m=30
